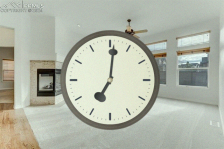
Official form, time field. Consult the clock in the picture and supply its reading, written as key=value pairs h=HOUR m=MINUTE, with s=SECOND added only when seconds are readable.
h=7 m=1
